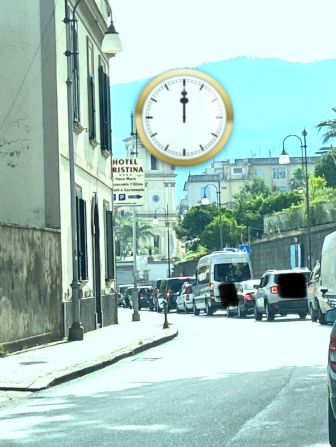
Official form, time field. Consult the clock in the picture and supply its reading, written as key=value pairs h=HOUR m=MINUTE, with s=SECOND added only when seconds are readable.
h=12 m=0
